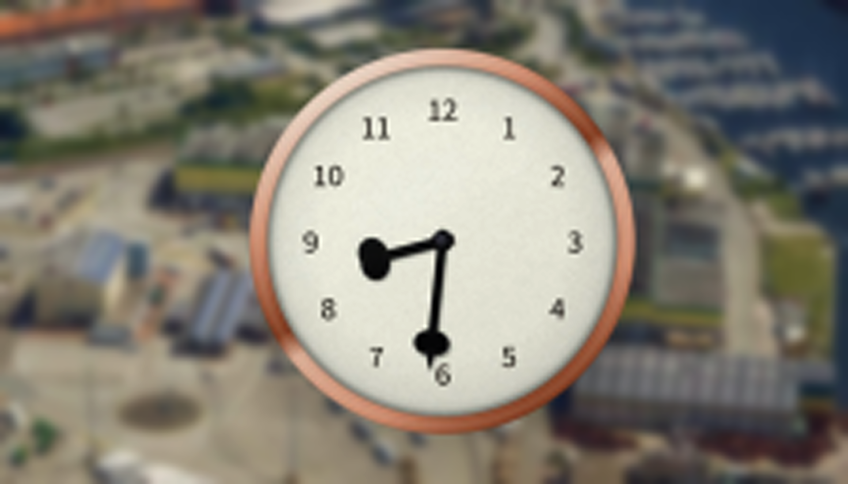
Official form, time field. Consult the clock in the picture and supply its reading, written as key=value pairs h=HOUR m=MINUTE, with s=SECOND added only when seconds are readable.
h=8 m=31
